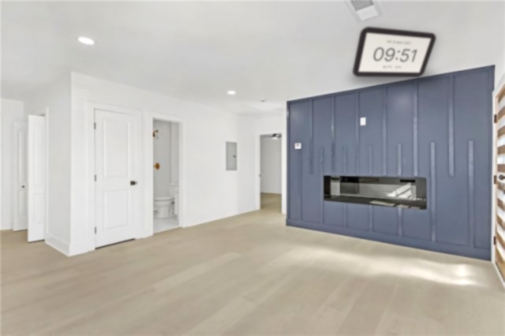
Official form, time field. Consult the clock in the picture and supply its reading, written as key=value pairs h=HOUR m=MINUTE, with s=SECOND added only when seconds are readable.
h=9 m=51
